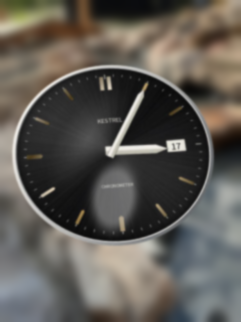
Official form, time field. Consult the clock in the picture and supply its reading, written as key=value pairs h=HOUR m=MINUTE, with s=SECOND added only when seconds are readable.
h=3 m=5
